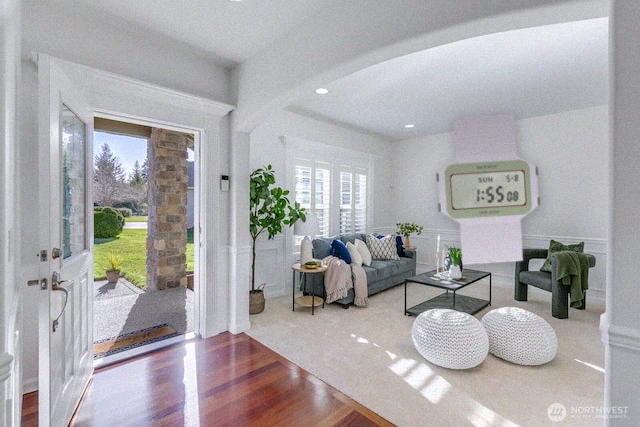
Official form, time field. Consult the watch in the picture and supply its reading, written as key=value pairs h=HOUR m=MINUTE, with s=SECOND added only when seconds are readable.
h=1 m=55 s=8
